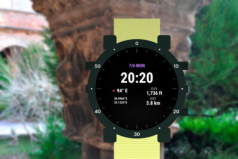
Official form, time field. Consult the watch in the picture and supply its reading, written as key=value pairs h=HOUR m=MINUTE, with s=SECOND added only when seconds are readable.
h=20 m=20
